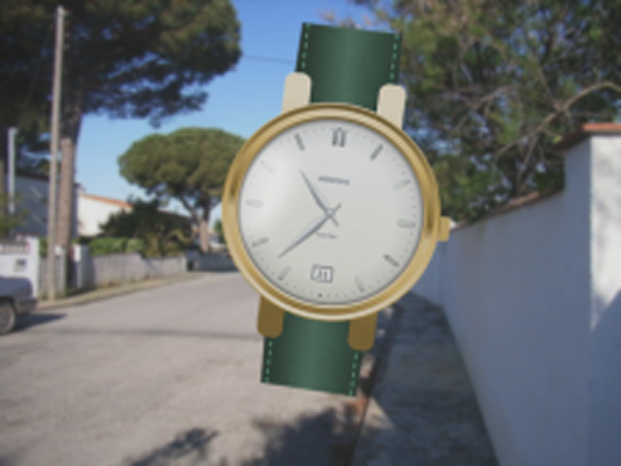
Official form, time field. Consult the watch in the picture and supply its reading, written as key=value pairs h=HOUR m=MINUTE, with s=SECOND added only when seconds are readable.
h=10 m=37
